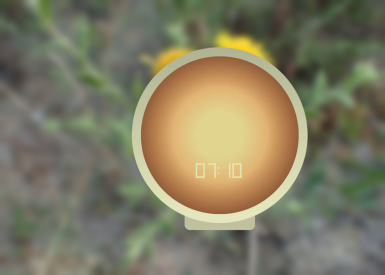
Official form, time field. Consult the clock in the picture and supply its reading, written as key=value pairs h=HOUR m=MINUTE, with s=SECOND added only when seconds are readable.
h=7 m=10
